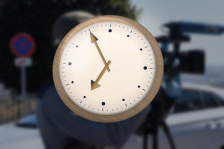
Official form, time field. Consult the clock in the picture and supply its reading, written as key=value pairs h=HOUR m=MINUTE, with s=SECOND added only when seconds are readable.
h=6 m=55
